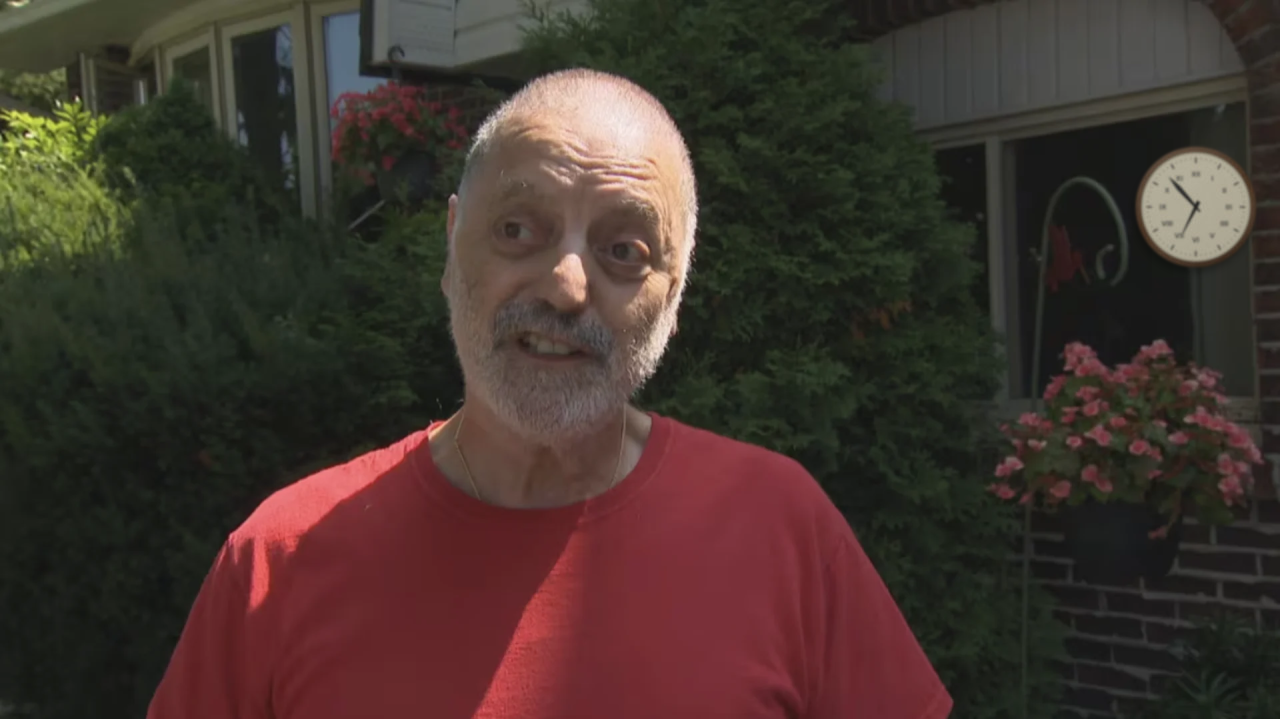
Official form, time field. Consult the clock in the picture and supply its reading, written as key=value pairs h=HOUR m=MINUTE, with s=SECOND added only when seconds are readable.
h=6 m=53
